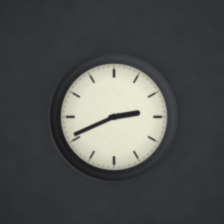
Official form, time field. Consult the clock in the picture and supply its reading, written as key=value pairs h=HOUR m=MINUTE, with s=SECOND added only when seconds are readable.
h=2 m=41
